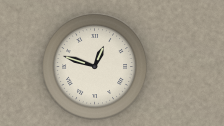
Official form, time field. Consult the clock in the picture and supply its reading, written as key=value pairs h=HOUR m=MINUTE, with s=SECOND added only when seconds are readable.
h=12 m=48
